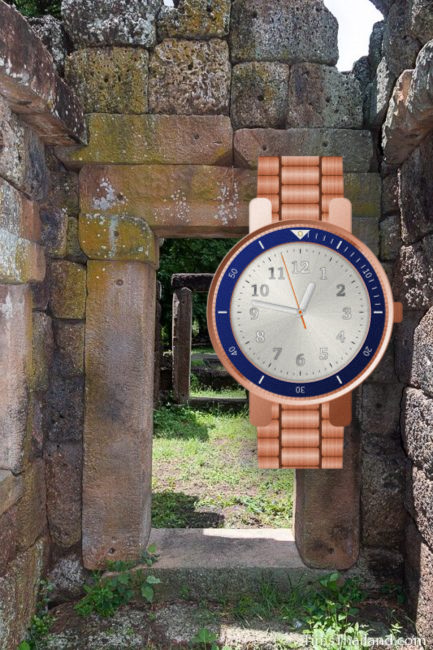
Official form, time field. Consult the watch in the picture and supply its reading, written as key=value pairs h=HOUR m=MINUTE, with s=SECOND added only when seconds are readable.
h=12 m=46 s=57
